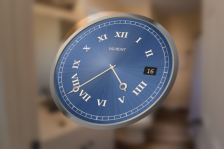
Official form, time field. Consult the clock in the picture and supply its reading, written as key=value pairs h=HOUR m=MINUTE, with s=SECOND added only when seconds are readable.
h=4 m=38
